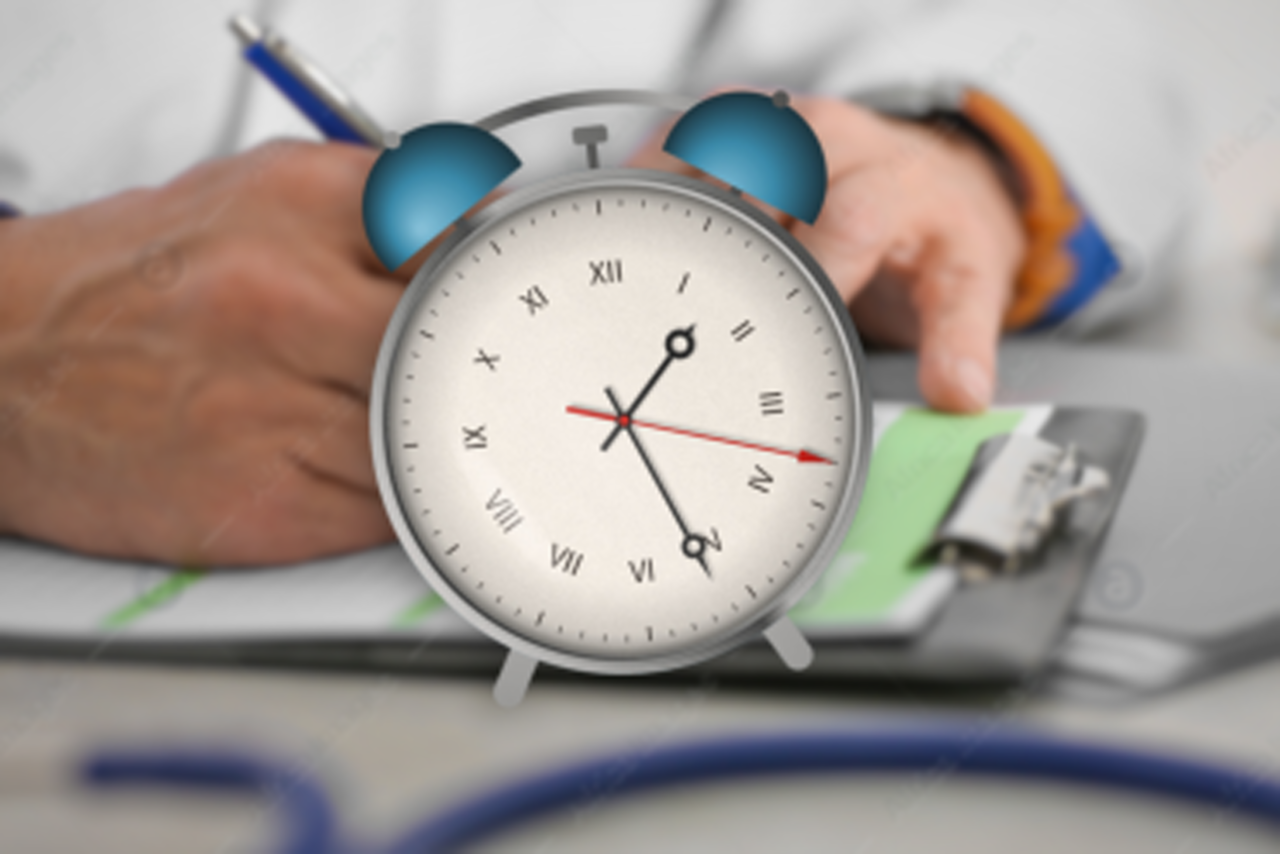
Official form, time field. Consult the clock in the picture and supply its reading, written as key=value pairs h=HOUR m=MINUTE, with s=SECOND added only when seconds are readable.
h=1 m=26 s=18
